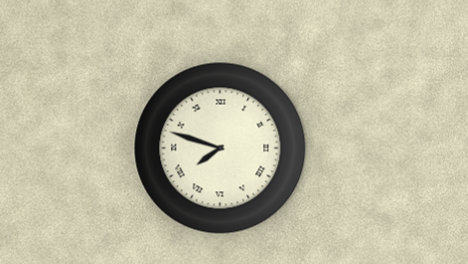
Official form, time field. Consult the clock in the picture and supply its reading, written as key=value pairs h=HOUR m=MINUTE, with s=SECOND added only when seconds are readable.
h=7 m=48
